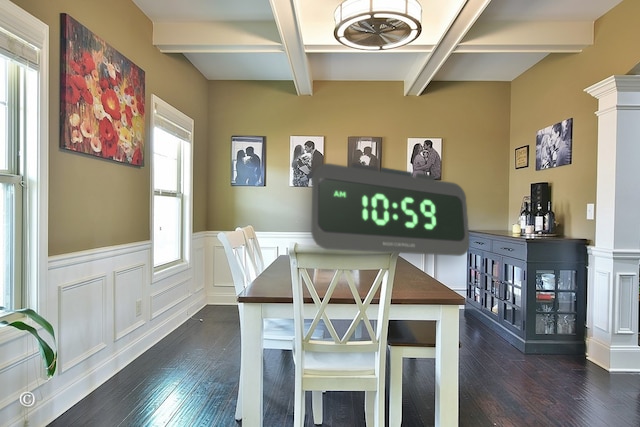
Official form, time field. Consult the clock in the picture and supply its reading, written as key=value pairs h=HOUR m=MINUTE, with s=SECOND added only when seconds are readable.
h=10 m=59
